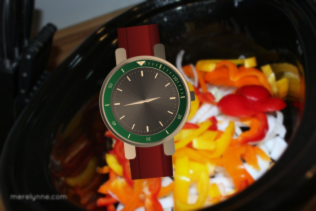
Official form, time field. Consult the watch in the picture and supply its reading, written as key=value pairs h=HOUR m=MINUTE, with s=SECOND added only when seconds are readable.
h=2 m=44
